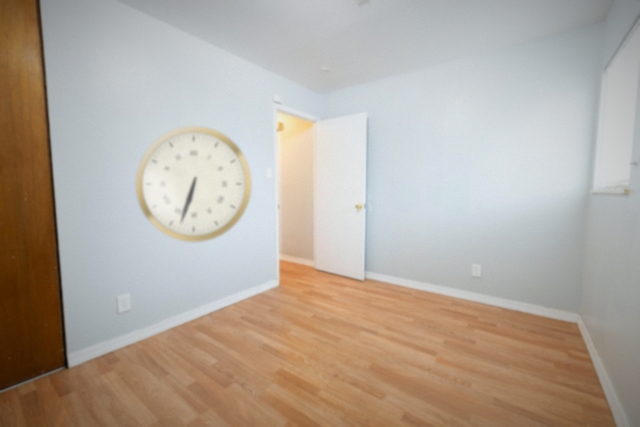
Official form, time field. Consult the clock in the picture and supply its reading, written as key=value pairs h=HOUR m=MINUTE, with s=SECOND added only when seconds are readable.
h=6 m=33
